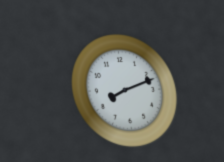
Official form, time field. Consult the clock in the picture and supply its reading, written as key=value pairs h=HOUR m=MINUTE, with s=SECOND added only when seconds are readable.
h=8 m=12
